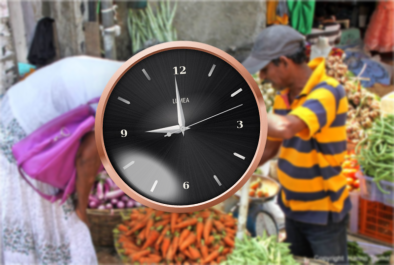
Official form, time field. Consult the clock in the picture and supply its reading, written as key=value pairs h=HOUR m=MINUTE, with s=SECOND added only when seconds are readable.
h=8 m=59 s=12
